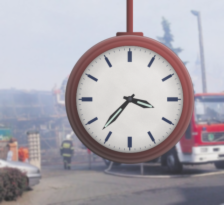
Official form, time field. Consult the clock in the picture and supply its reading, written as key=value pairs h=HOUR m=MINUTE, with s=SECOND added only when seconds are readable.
h=3 m=37
